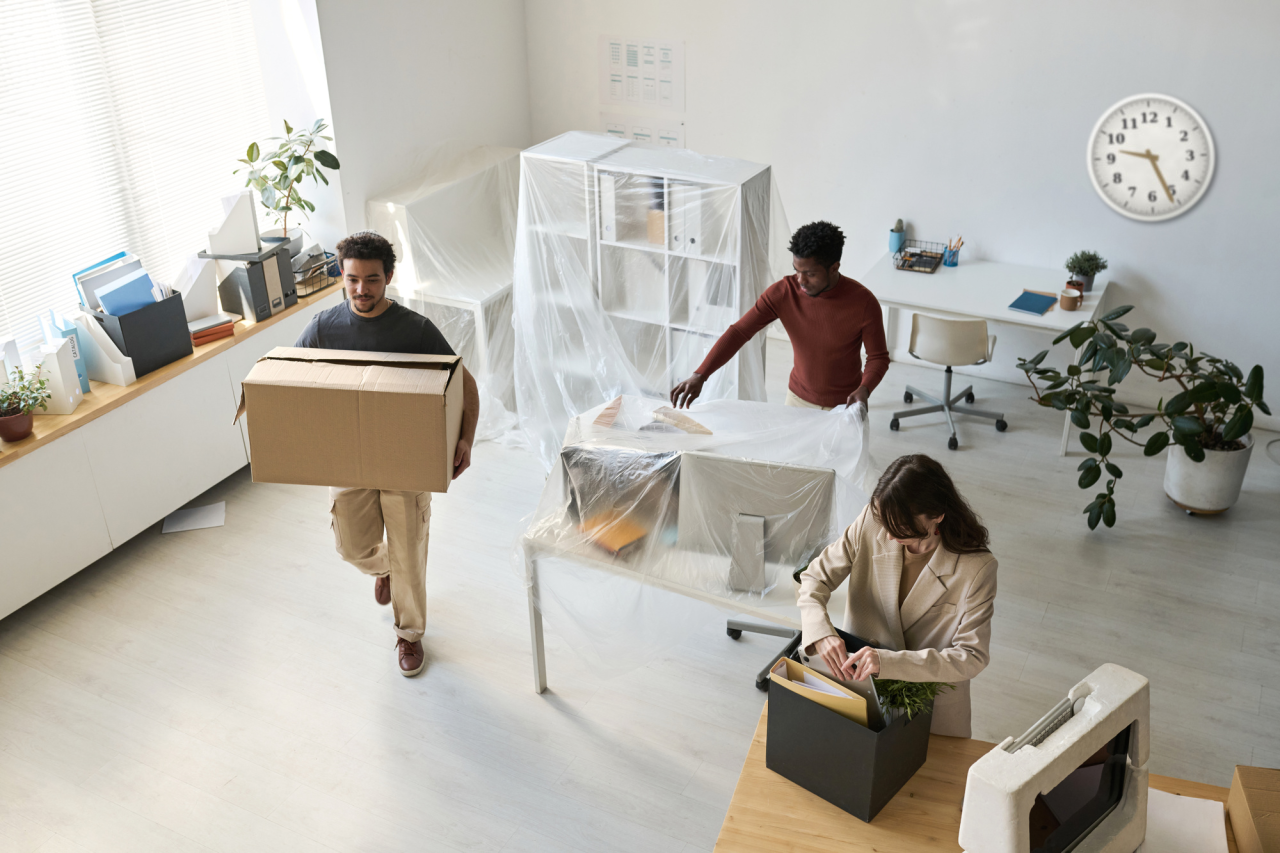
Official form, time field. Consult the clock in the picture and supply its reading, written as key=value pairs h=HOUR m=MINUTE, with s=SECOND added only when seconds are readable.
h=9 m=26
